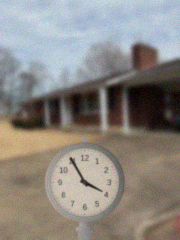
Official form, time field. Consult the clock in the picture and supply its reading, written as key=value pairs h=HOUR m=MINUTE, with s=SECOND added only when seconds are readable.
h=3 m=55
